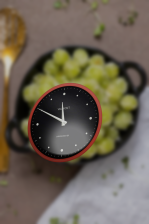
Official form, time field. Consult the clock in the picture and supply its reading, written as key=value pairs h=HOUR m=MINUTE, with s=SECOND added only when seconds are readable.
h=11 m=50
